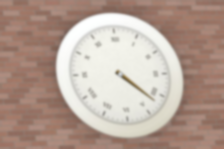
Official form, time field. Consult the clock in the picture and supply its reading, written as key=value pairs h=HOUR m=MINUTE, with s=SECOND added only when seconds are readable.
h=4 m=22
